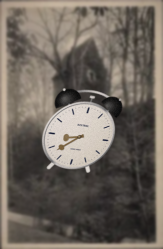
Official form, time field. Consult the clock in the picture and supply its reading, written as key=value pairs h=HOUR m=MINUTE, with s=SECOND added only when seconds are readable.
h=8 m=38
